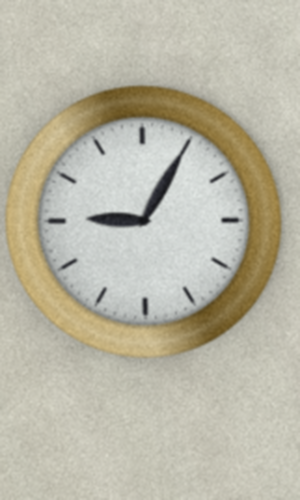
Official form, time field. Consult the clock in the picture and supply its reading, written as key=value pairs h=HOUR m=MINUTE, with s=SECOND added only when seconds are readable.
h=9 m=5
